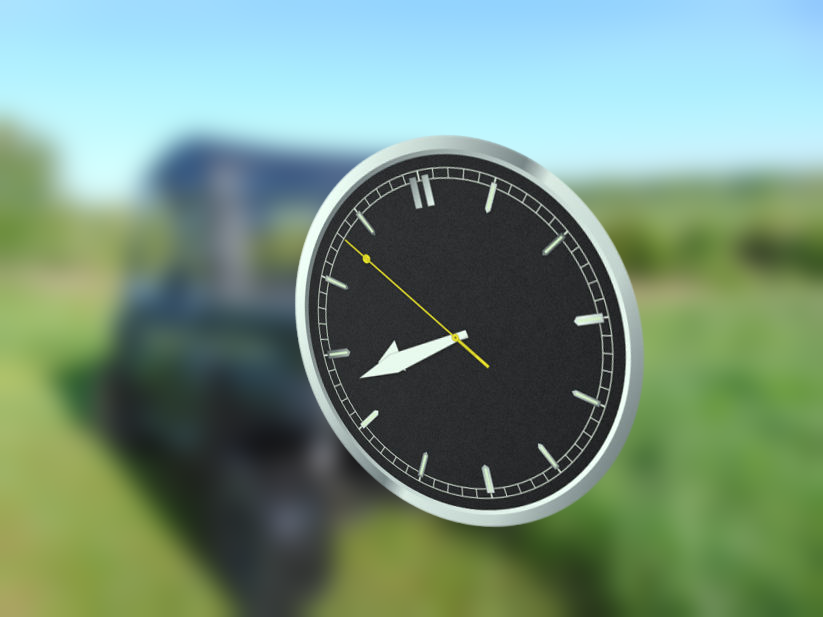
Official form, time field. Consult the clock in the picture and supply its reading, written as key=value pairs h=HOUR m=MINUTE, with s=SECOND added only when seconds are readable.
h=8 m=42 s=53
